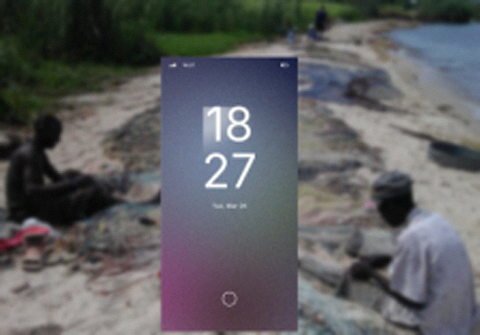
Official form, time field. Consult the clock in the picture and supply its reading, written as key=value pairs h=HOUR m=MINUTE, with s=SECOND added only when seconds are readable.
h=18 m=27
